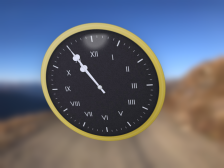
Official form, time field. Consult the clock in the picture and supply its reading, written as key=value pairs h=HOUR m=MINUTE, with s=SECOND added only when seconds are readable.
h=10 m=55
